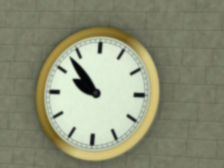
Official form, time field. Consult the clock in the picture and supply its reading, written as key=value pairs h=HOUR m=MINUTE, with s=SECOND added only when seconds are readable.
h=9 m=53
